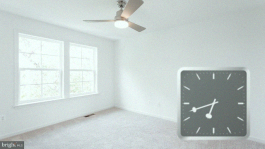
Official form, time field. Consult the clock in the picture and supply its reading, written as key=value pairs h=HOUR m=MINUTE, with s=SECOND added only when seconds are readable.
h=6 m=42
